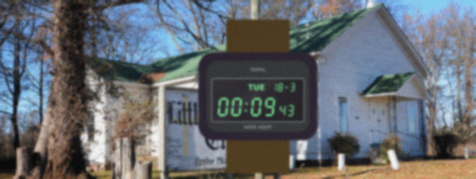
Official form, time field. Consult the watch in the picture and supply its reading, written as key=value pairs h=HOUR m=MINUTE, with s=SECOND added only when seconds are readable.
h=0 m=9 s=43
